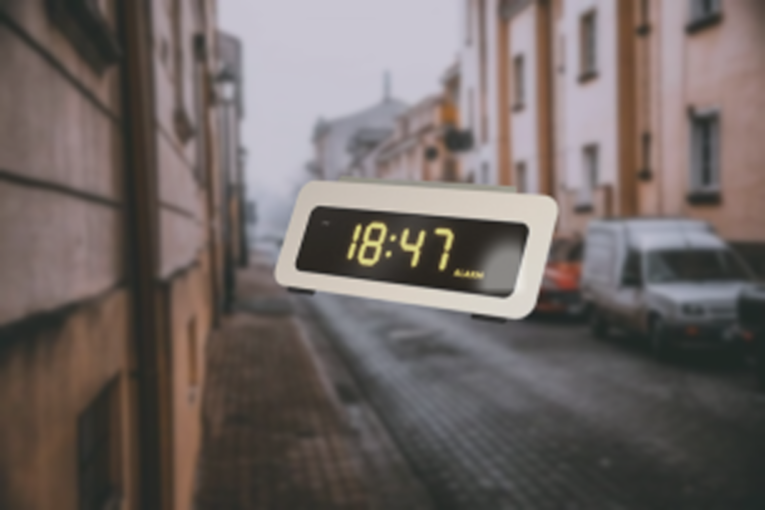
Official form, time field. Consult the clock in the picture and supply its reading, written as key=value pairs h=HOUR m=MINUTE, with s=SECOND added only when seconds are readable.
h=18 m=47
